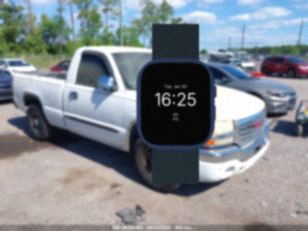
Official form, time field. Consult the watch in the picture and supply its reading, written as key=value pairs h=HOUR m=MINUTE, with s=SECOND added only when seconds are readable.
h=16 m=25
